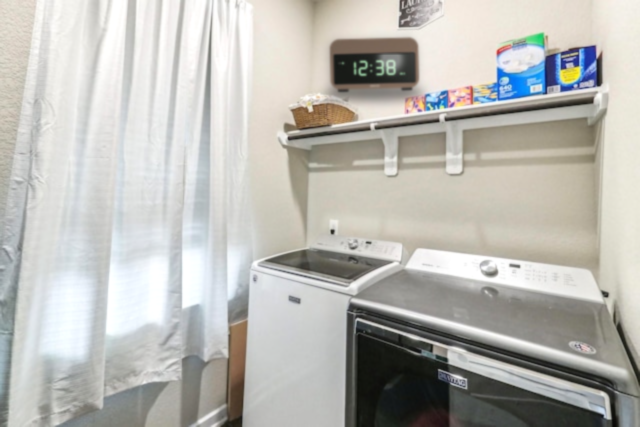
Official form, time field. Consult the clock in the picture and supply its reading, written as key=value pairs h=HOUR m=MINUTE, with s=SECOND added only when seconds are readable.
h=12 m=38
